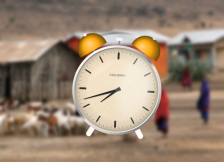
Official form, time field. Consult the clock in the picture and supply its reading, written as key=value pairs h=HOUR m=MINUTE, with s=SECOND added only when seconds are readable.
h=7 m=42
